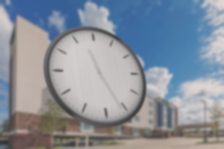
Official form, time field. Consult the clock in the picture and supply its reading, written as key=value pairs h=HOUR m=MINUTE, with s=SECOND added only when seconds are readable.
h=11 m=26
